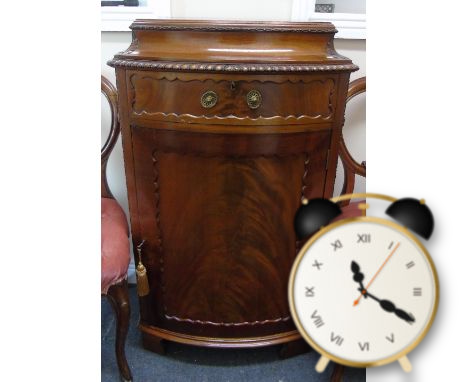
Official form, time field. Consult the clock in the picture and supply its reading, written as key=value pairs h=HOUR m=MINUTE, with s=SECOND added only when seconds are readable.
h=11 m=20 s=6
